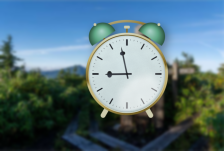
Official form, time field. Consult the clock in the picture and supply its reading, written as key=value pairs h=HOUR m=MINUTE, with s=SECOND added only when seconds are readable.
h=8 m=58
